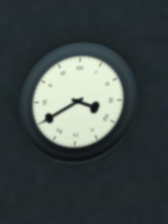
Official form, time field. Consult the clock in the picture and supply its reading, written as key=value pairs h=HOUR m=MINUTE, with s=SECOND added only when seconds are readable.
h=3 m=40
